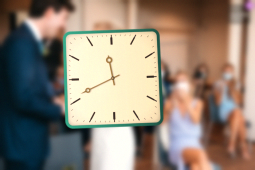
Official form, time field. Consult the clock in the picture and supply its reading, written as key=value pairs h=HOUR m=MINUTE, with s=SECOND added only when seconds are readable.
h=11 m=41
